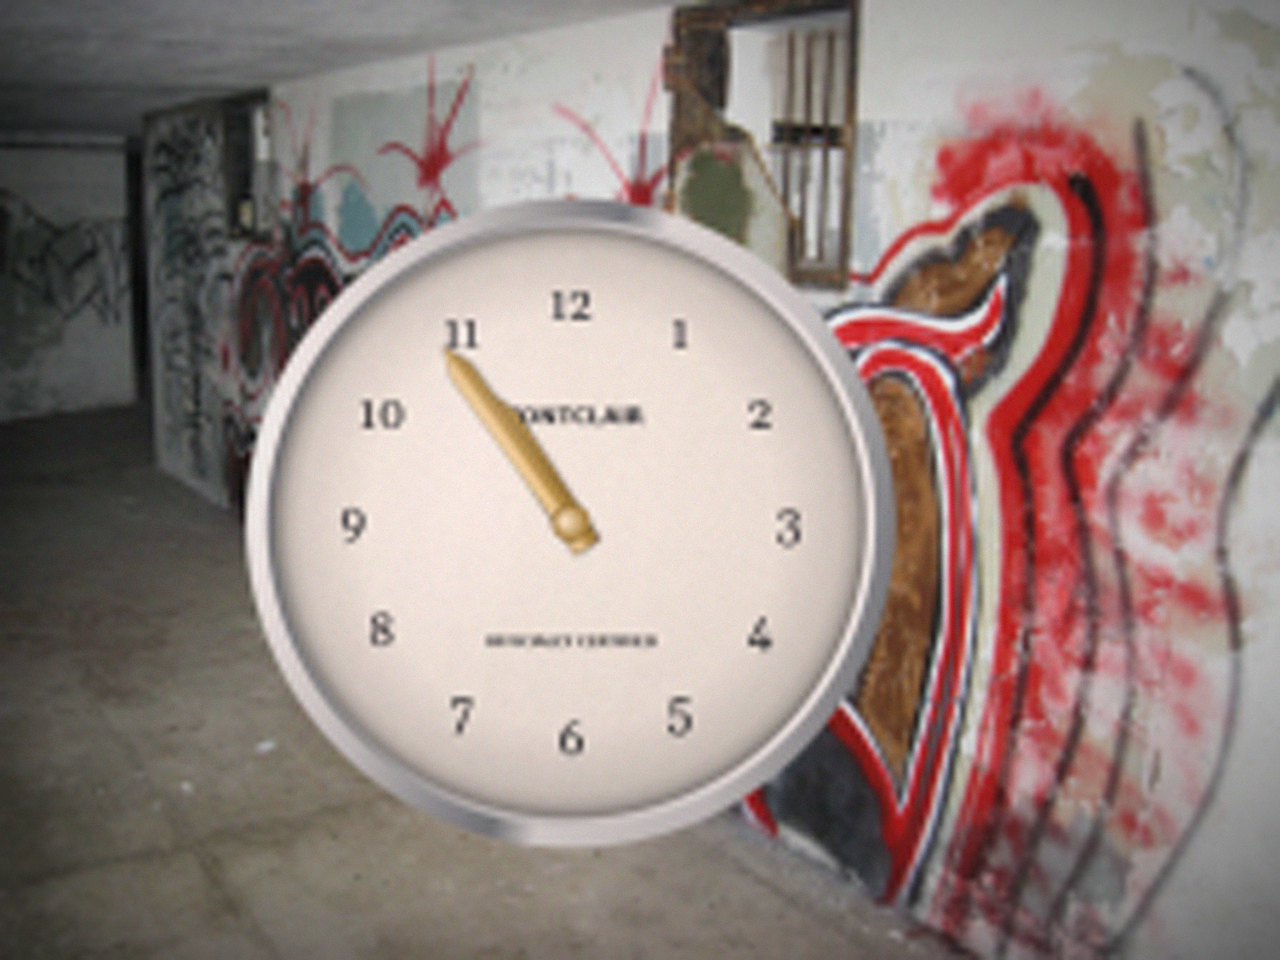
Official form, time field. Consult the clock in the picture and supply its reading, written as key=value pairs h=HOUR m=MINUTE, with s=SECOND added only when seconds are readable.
h=10 m=54
